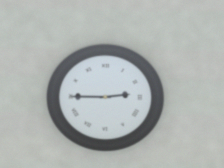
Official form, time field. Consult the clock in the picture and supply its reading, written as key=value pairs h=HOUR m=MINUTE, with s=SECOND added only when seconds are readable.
h=2 m=45
